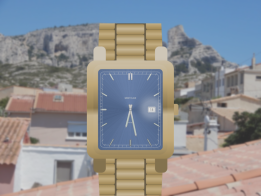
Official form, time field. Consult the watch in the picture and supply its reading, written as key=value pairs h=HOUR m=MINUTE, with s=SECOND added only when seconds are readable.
h=6 m=28
